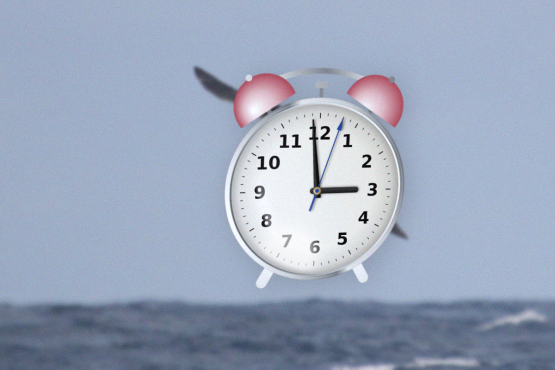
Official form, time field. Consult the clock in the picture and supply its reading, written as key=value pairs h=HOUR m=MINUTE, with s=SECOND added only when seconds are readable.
h=2 m=59 s=3
